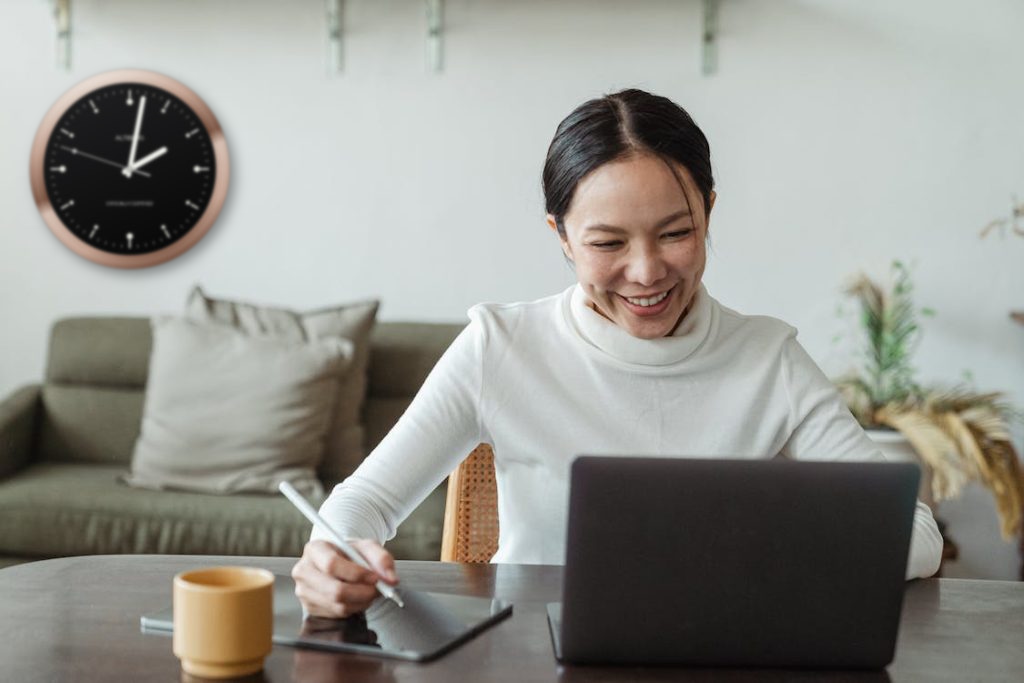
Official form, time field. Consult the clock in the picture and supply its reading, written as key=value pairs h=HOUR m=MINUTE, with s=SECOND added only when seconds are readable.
h=2 m=1 s=48
